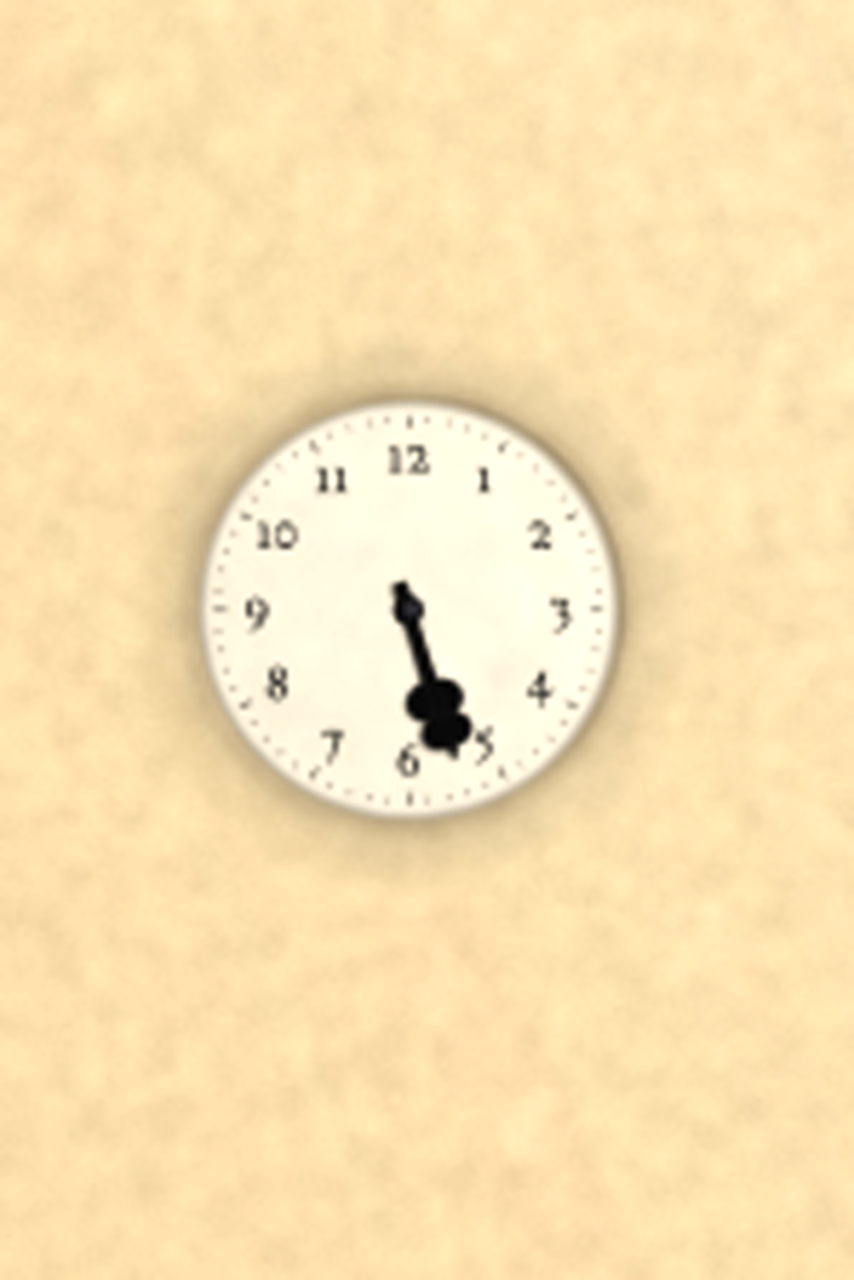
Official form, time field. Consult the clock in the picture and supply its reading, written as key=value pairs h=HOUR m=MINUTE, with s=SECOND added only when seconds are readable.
h=5 m=27
